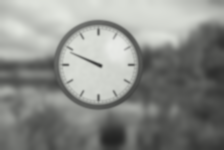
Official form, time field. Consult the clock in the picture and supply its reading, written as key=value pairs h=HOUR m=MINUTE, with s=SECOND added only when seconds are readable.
h=9 m=49
